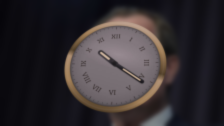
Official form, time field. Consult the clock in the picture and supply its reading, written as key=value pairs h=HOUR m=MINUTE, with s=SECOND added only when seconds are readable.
h=10 m=21
